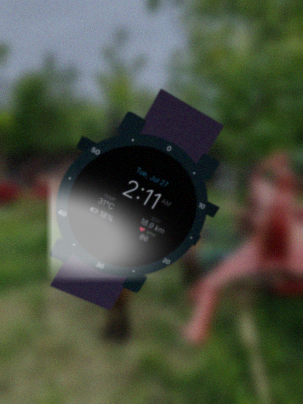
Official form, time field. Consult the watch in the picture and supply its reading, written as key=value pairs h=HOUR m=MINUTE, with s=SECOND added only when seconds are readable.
h=2 m=11
